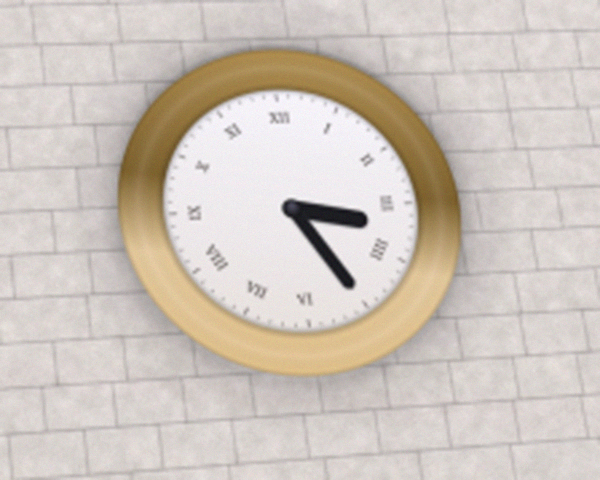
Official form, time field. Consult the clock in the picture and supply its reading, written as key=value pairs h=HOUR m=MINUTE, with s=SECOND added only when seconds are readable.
h=3 m=25
